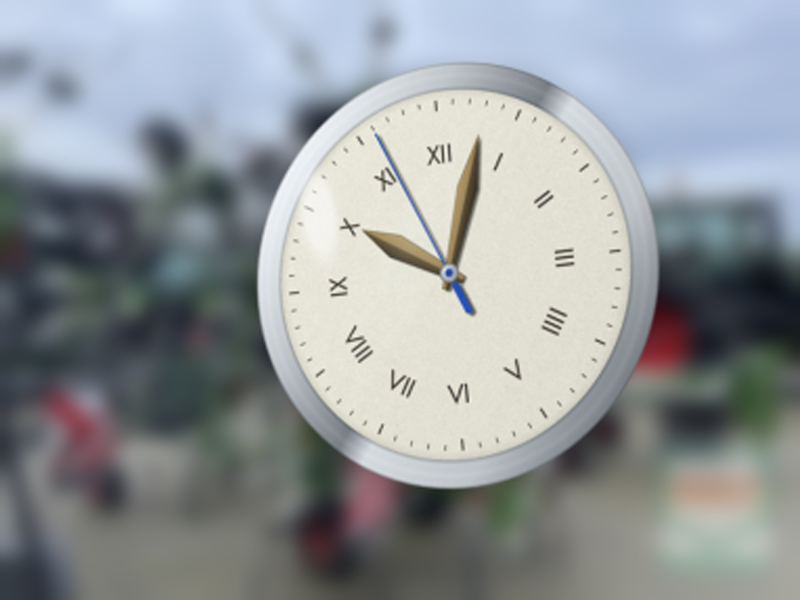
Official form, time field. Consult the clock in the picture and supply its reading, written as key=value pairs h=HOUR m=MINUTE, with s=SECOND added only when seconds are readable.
h=10 m=2 s=56
